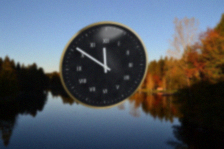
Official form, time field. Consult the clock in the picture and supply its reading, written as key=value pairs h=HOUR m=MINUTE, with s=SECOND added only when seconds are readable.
h=11 m=51
